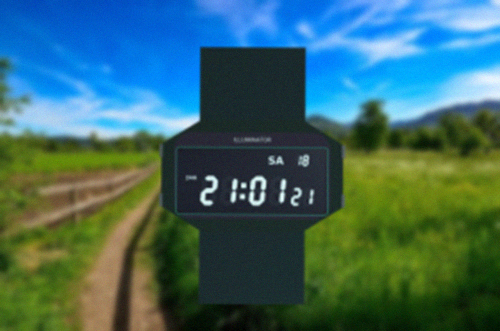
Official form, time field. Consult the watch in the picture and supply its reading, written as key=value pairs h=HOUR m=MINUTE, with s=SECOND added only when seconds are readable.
h=21 m=1 s=21
